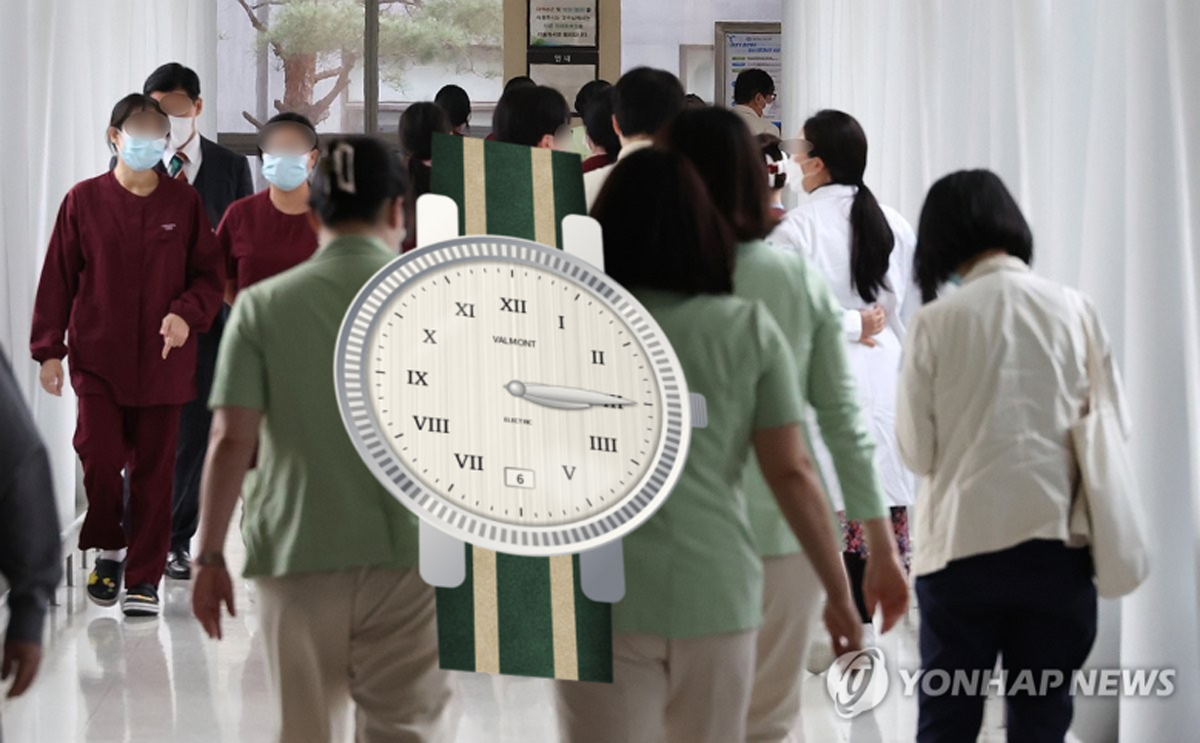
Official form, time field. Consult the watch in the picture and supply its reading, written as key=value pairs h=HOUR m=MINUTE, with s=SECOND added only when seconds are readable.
h=3 m=15
